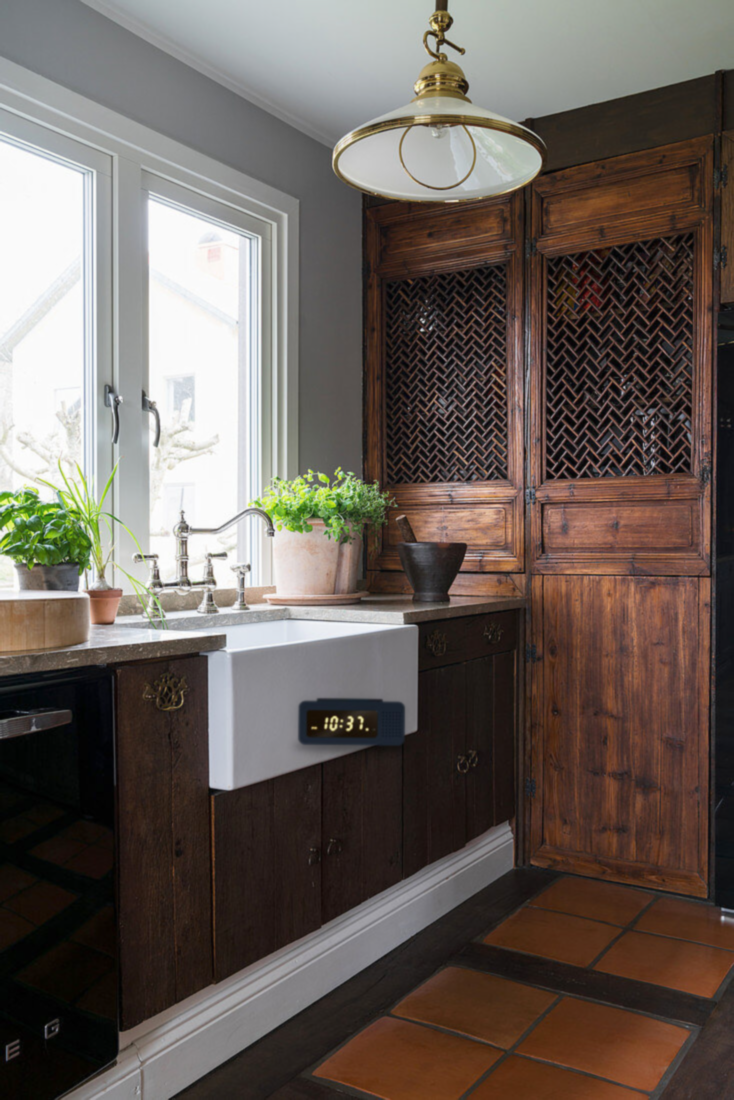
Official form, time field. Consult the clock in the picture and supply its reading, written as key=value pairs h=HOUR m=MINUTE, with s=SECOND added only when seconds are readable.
h=10 m=37
